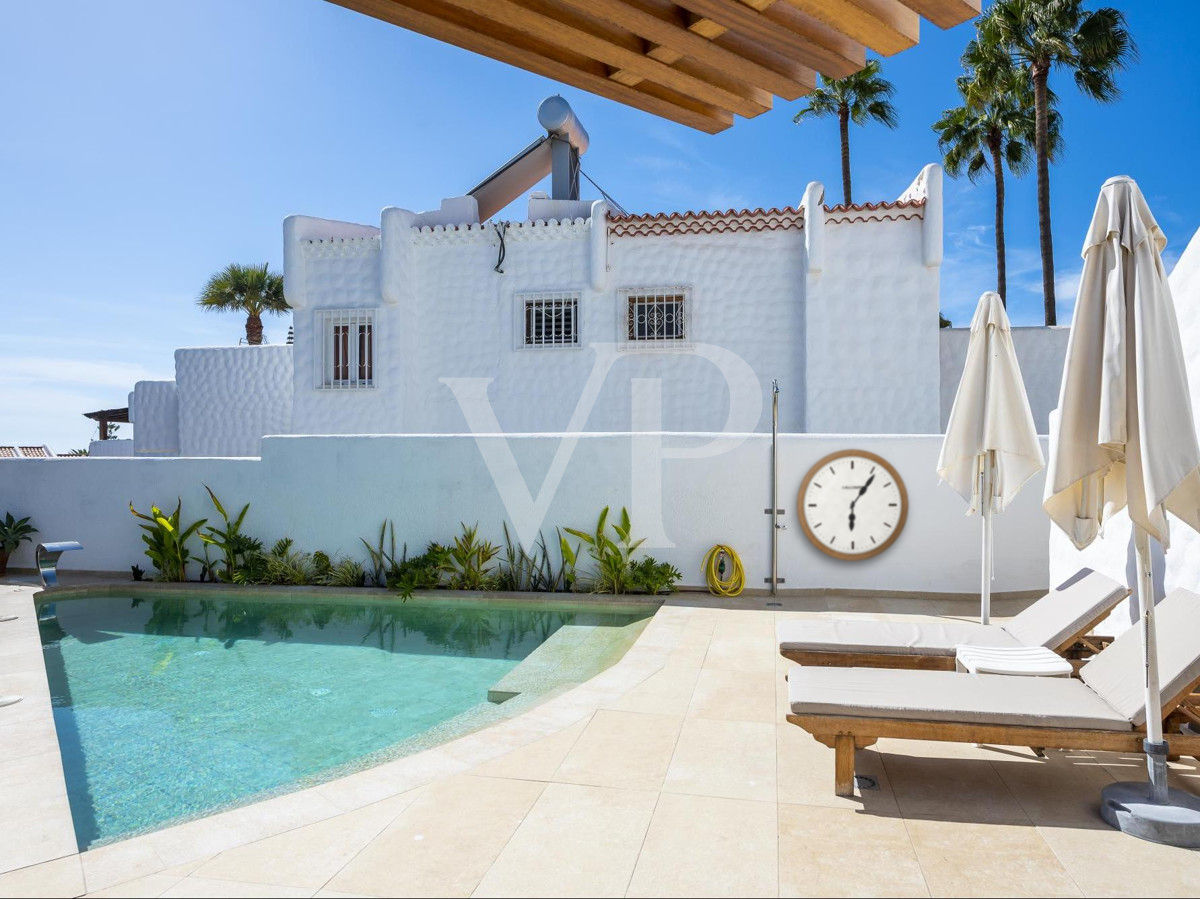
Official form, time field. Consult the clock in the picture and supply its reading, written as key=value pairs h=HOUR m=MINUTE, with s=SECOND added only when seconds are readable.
h=6 m=6
